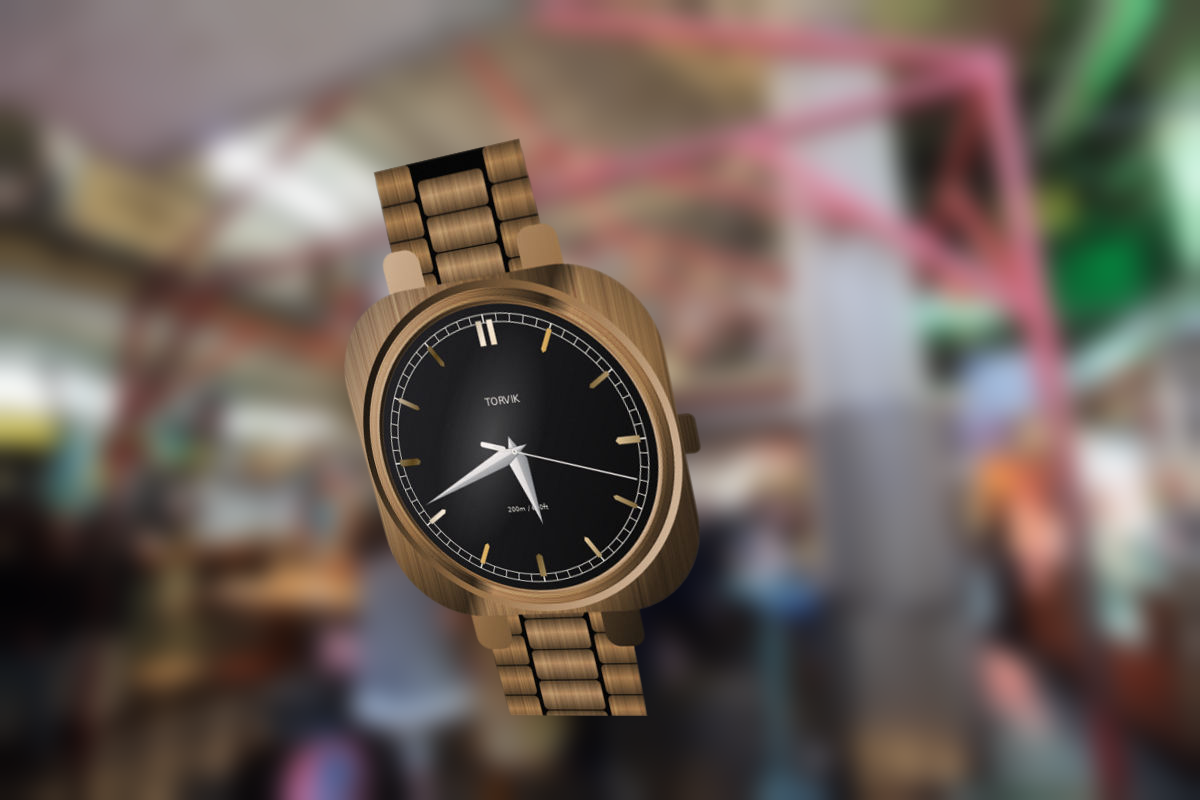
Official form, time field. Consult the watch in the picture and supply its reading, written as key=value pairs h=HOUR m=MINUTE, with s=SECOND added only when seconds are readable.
h=5 m=41 s=18
